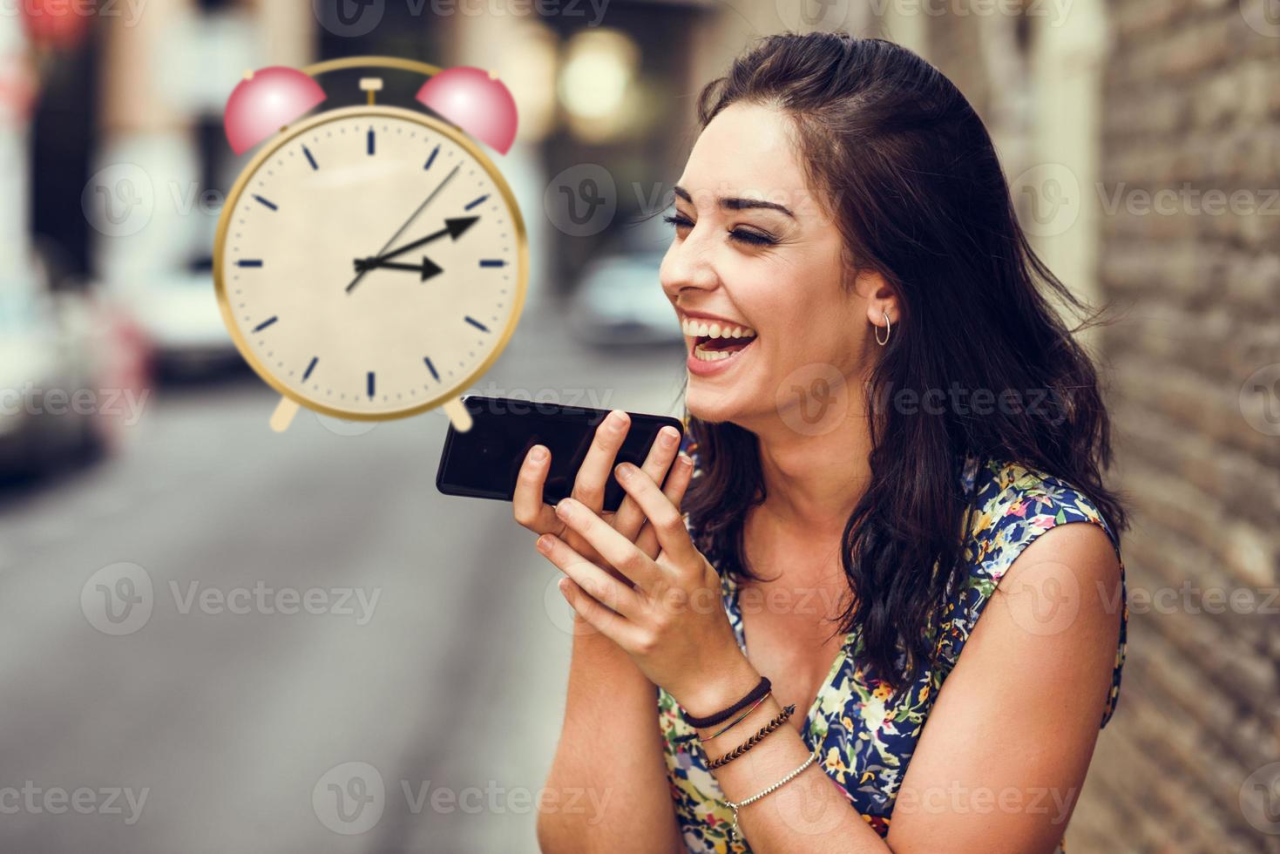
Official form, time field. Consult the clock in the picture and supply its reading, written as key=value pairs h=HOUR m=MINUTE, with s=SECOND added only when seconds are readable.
h=3 m=11 s=7
